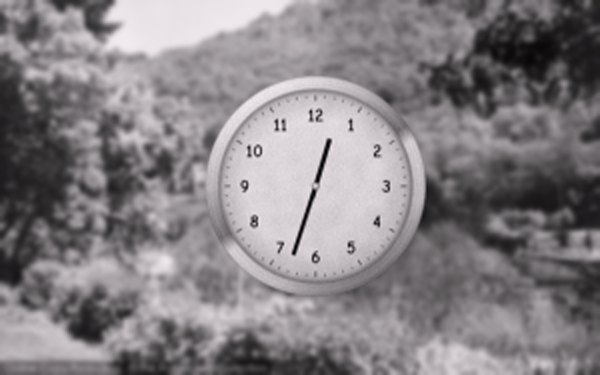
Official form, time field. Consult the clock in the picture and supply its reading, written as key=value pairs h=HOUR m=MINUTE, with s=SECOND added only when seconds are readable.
h=12 m=33
